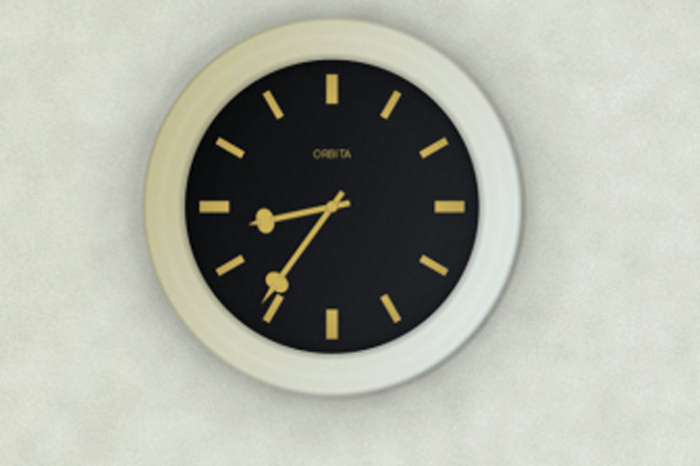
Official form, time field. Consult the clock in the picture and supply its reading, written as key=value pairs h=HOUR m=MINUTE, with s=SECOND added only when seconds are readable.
h=8 m=36
